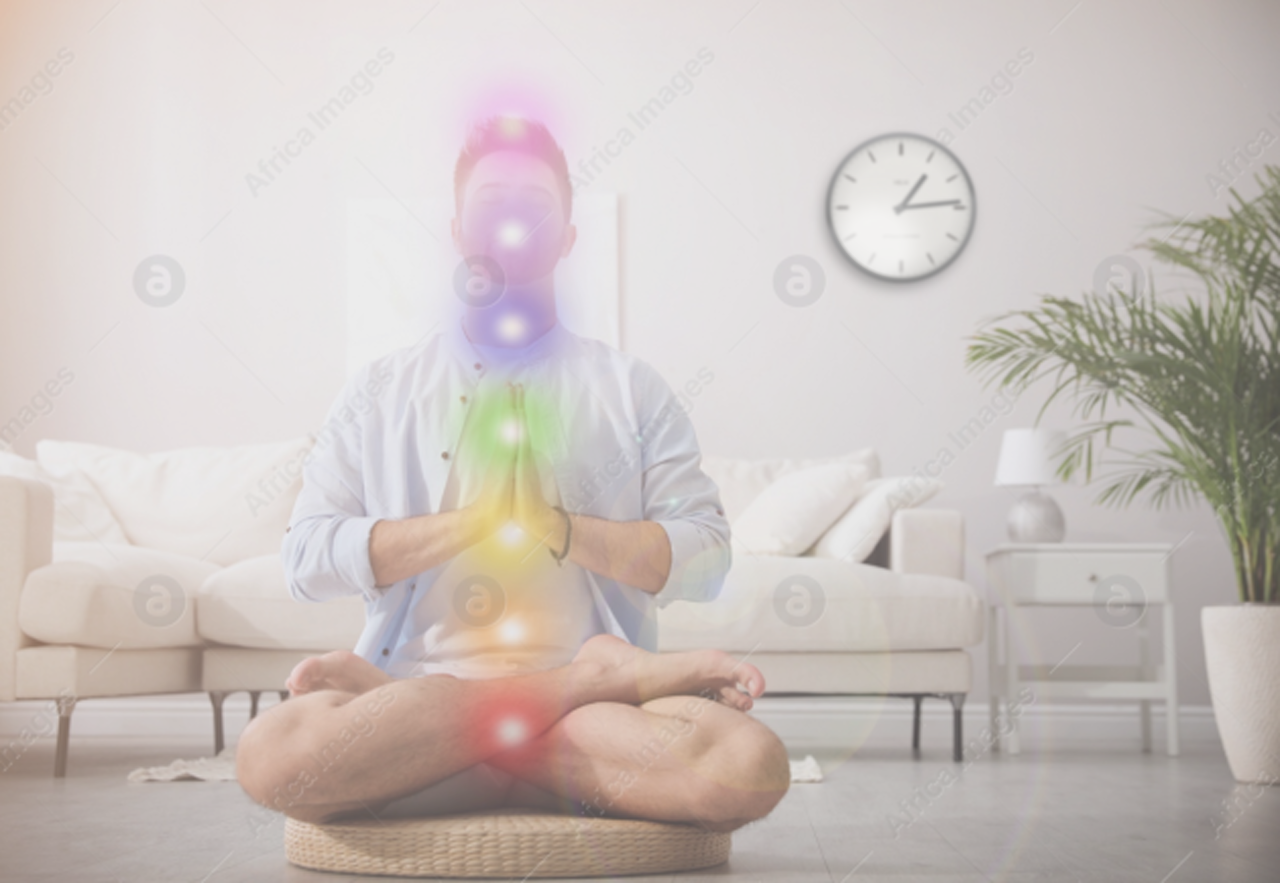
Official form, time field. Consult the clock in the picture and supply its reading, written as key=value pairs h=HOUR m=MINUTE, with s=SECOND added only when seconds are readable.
h=1 m=14
